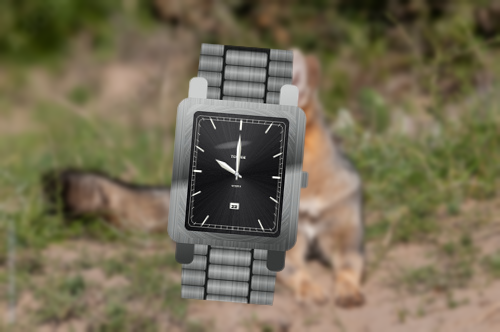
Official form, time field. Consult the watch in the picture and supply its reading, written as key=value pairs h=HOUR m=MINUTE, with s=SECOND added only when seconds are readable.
h=10 m=0
